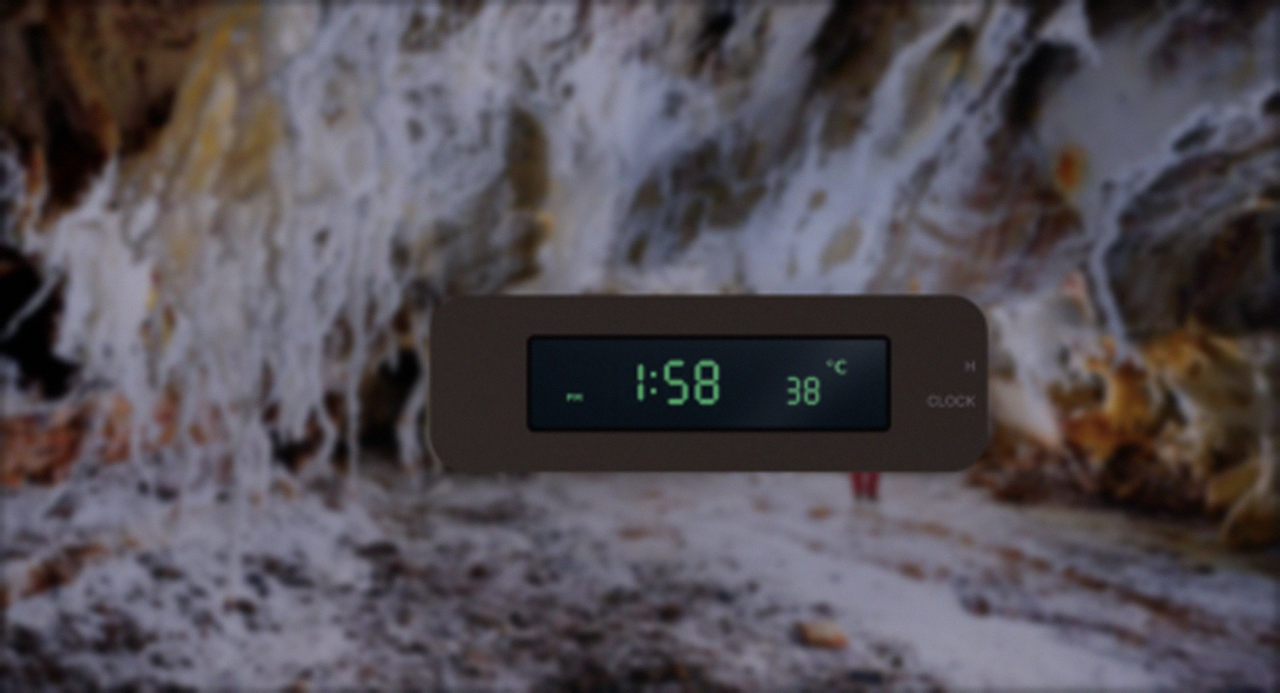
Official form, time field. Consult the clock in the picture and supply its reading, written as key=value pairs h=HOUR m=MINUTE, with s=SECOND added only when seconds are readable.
h=1 m=58
